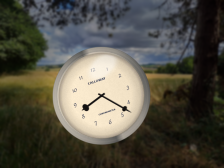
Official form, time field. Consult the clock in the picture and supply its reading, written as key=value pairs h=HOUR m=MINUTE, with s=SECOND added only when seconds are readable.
h=8 m=23
